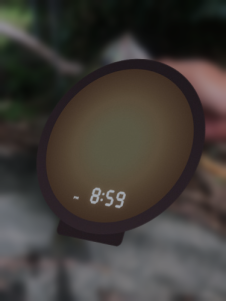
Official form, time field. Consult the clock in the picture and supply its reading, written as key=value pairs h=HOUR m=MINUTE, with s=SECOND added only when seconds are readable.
h=8 m=59
